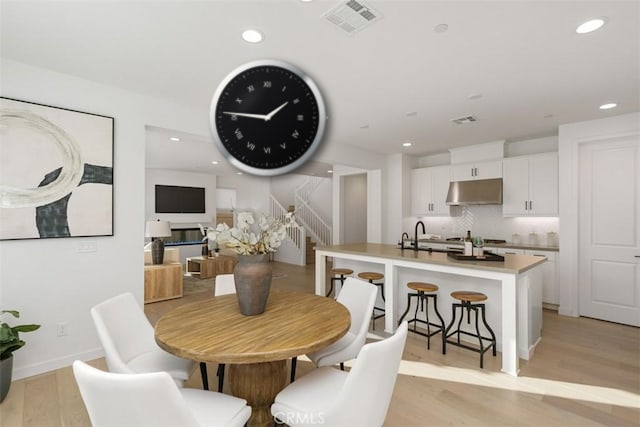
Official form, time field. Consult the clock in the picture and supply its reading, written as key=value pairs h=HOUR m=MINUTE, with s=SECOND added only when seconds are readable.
h=1 m=46
